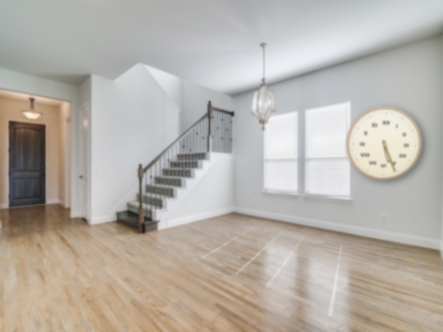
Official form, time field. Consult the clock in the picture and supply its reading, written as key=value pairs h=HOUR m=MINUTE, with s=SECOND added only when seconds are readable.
h=5 m=26
